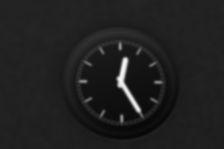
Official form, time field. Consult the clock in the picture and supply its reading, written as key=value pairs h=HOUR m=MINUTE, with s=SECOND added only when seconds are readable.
h=12 m=25
